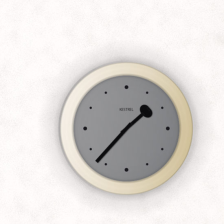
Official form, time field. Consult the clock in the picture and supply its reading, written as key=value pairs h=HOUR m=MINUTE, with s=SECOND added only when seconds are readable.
h=1 m=37
